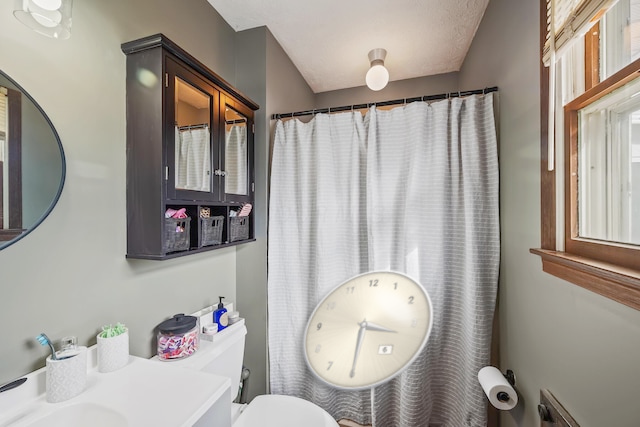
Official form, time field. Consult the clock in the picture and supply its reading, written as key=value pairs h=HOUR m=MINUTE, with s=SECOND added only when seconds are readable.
h=3 m=30
